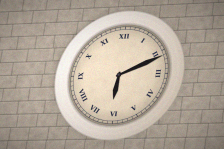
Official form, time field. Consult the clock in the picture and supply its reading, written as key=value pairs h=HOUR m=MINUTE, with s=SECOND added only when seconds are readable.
h=6 m=11
